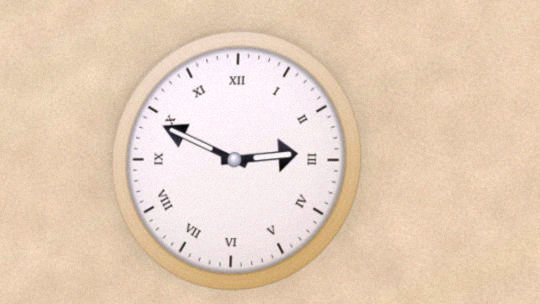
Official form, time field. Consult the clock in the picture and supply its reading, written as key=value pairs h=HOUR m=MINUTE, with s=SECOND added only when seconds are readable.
h=2 m=49
